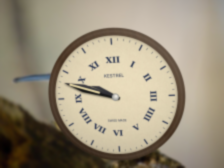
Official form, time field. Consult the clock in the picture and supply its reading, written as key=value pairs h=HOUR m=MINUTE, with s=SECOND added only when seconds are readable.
h=9 m=48
